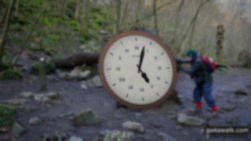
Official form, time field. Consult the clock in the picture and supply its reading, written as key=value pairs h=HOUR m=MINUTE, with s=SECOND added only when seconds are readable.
h=5 m=3
